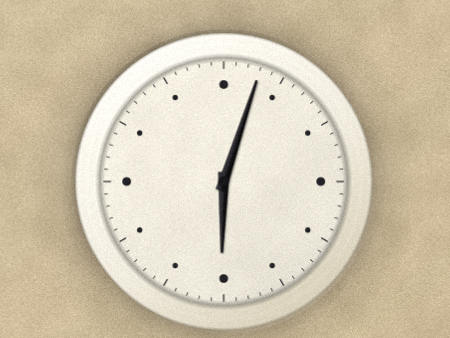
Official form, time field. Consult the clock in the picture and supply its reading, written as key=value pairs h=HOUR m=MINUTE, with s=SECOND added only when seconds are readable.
h=6 m=3
